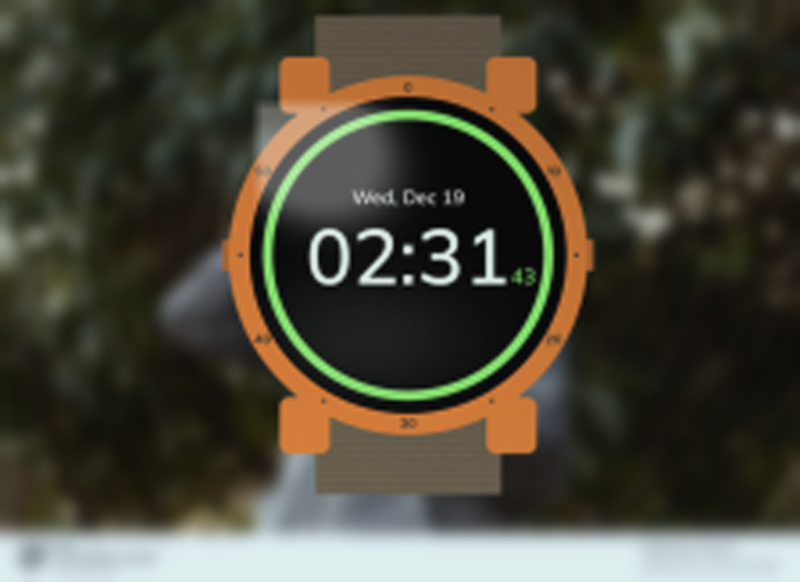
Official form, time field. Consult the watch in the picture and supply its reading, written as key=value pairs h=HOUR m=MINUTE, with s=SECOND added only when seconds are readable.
h=2 m=31
